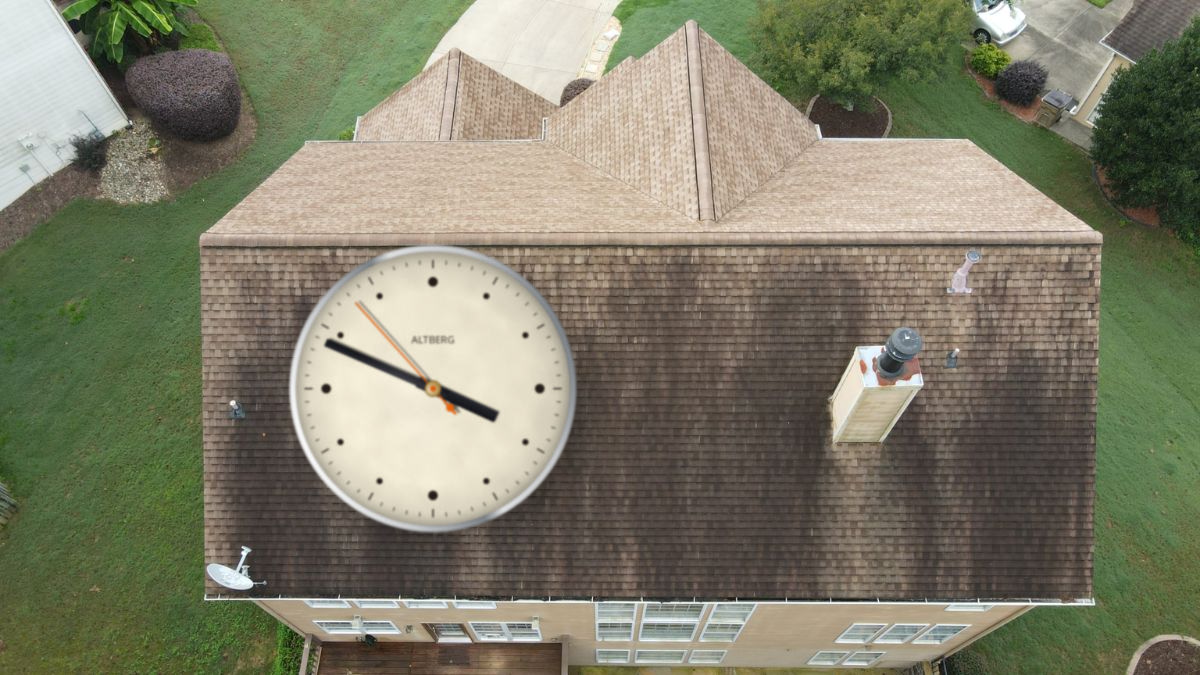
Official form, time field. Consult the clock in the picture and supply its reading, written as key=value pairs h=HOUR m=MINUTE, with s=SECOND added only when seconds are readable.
h=3 m=48 s=53
